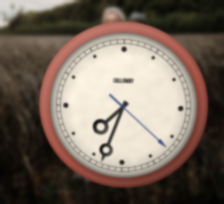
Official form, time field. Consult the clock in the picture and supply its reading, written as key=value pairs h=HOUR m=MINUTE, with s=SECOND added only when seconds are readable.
h=7 m=33 s=22
